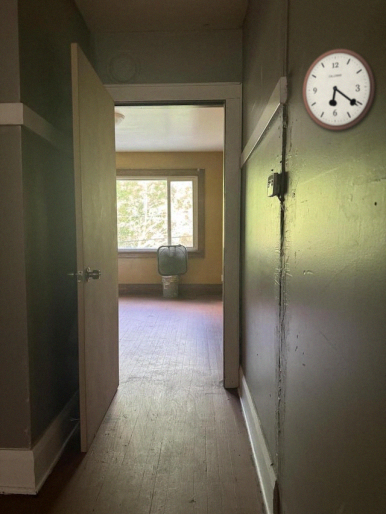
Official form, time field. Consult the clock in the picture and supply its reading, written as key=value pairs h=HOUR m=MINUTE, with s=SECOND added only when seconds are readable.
h=6 m=21
